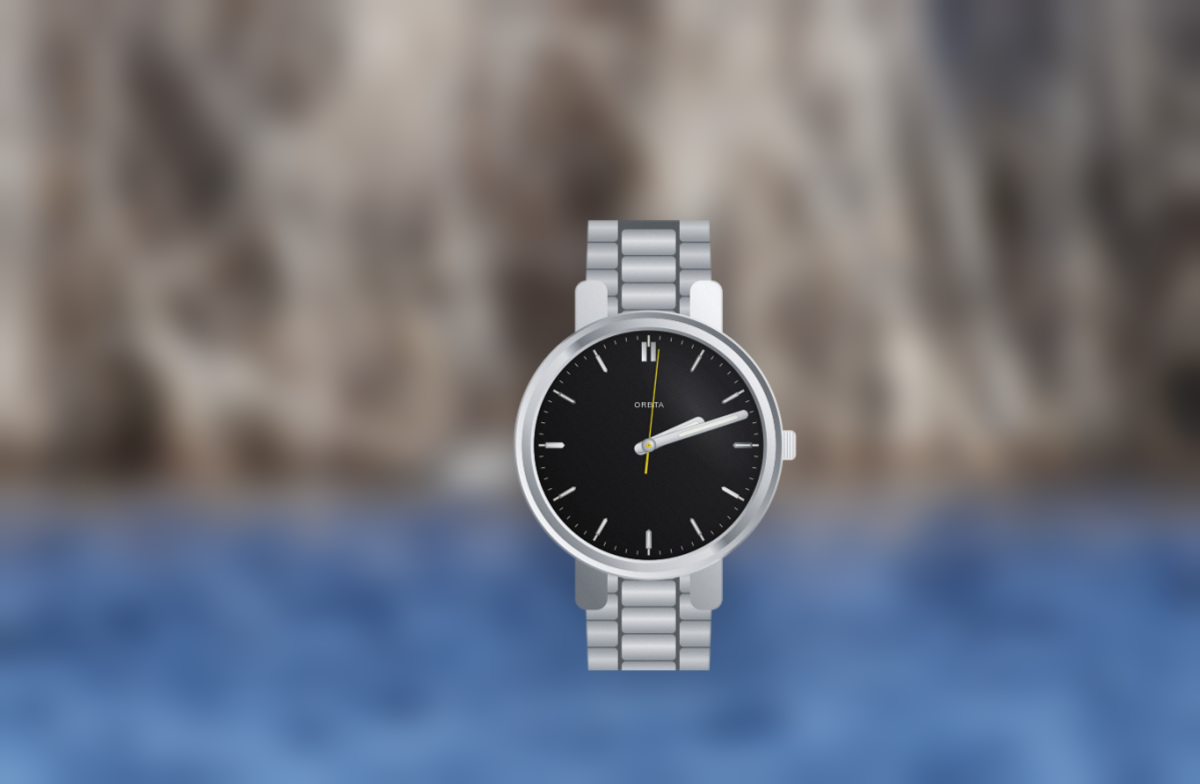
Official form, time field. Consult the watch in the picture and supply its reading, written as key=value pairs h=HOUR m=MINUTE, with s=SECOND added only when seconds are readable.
h=2 m=12 s=1
